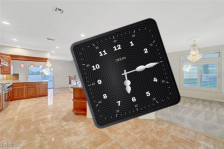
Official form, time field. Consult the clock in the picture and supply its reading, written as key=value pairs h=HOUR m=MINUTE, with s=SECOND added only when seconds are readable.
h=6 m=15
